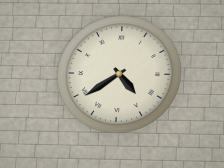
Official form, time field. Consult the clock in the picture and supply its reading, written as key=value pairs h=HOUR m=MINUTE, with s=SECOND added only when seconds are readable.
h=4 m=39
